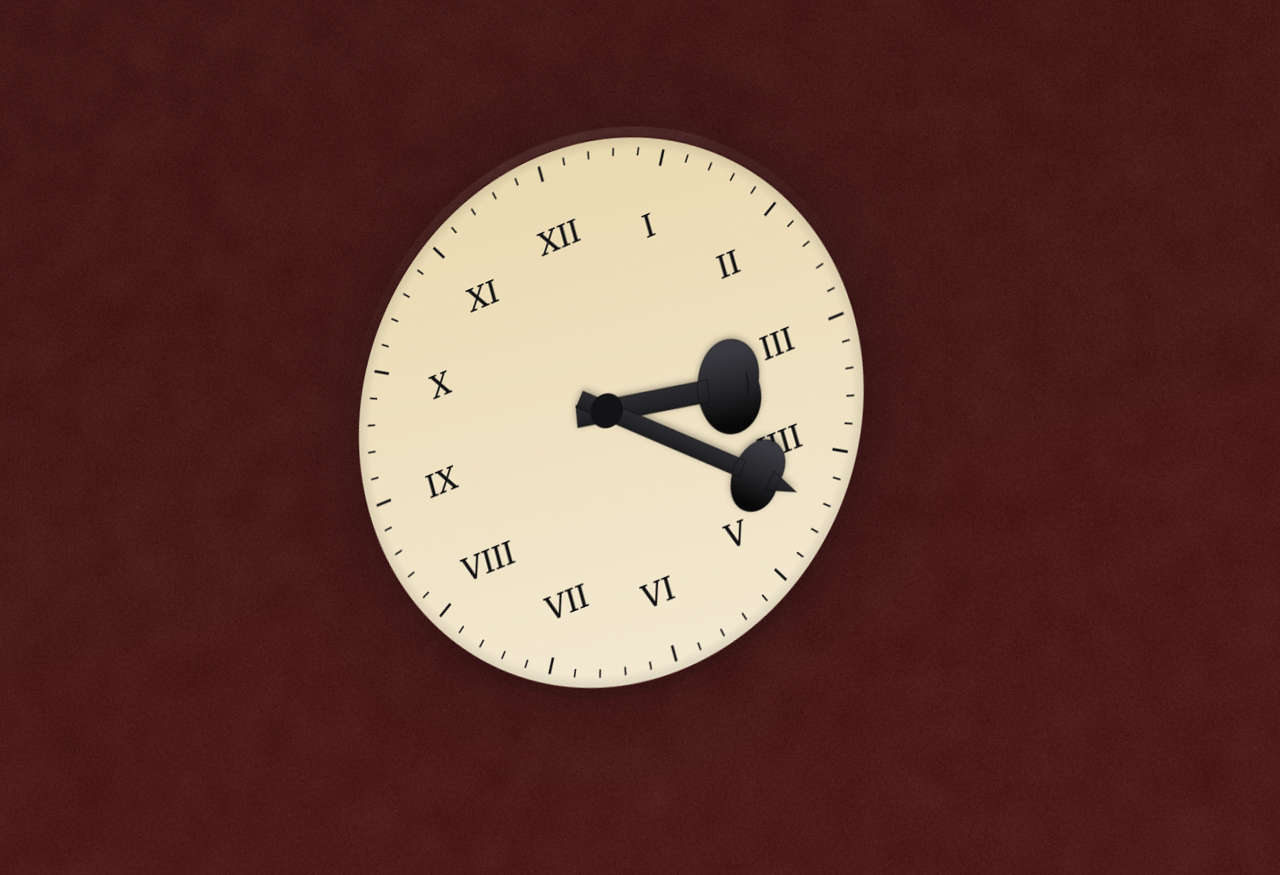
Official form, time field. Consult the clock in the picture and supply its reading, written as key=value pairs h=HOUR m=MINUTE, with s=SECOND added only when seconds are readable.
h=3 m=22
